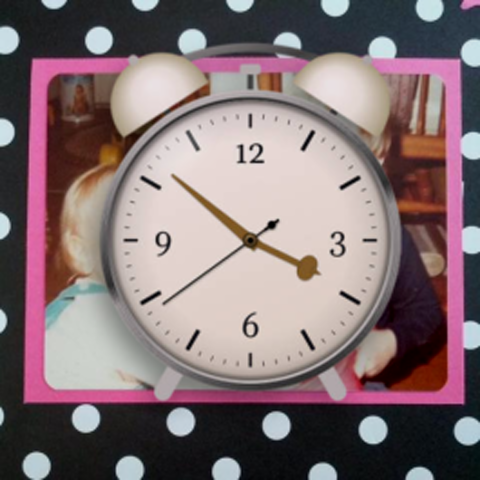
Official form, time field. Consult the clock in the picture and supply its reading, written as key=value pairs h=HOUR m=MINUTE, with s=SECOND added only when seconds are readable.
h=3 m=51 s=39
